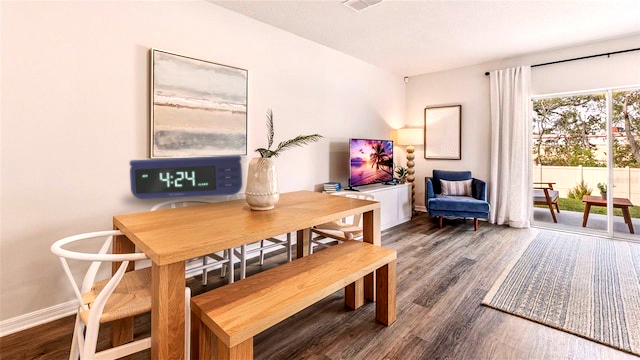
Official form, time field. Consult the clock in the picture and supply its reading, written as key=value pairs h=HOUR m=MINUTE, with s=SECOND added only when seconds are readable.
h=4 m=24
